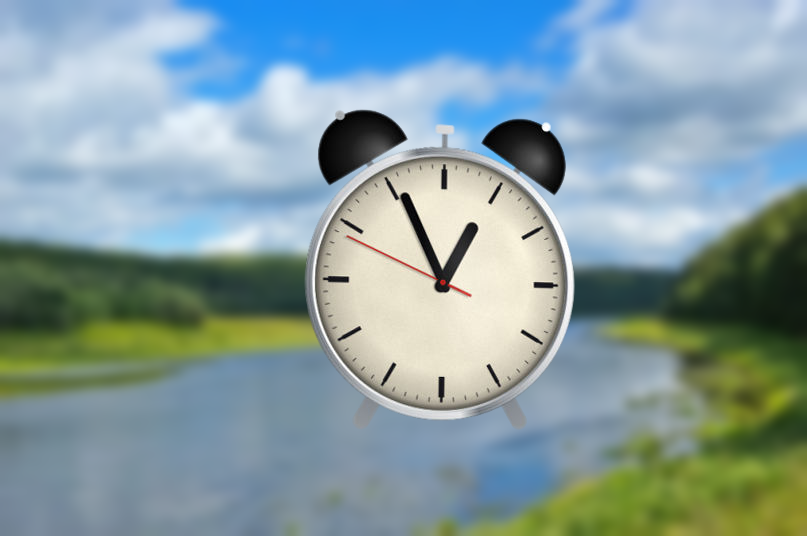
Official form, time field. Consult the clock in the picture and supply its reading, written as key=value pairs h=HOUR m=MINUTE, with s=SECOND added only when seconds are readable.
h=12 m=55 s=49
